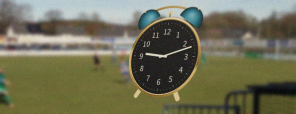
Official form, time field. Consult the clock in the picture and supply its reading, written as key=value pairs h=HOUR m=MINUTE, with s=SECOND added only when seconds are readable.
h=9 m=12
